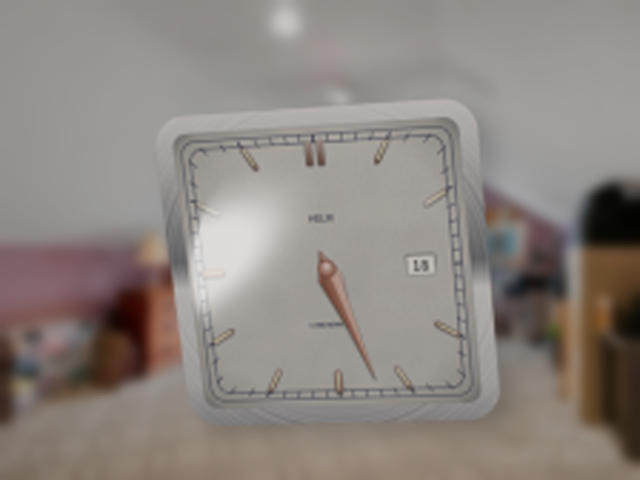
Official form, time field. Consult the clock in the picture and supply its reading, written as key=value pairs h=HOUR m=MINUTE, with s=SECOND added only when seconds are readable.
h=5 m=27
